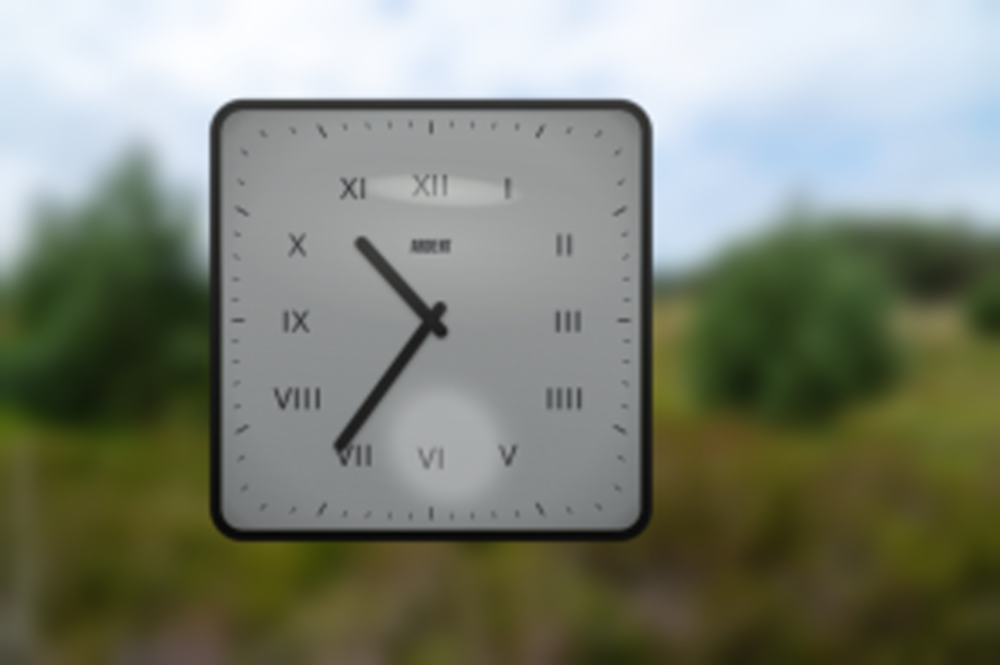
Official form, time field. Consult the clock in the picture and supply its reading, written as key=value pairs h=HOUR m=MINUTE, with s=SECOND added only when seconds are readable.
h=10 m=36
